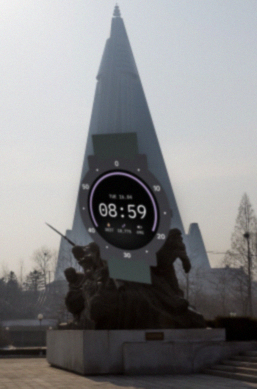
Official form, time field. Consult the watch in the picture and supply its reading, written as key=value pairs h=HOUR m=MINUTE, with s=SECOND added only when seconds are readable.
h=8 m=59
